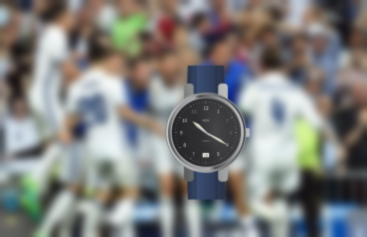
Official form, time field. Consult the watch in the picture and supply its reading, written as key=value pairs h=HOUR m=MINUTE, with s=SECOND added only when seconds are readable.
h=10 m=20
